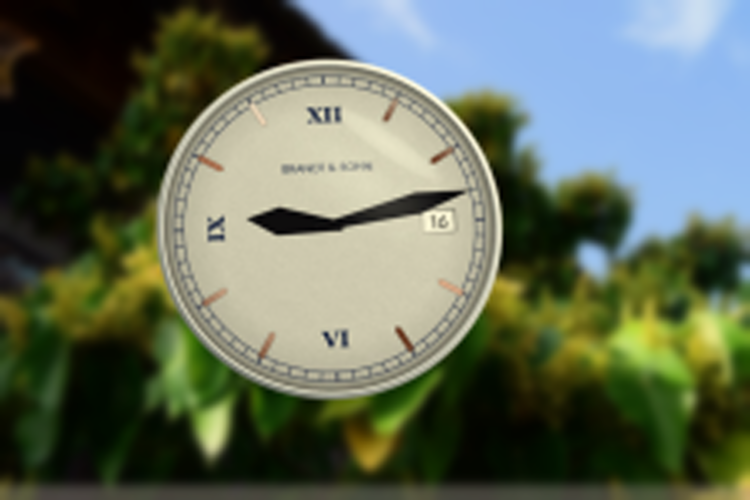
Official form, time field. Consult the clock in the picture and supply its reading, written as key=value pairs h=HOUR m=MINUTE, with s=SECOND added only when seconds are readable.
h=9 m=13
